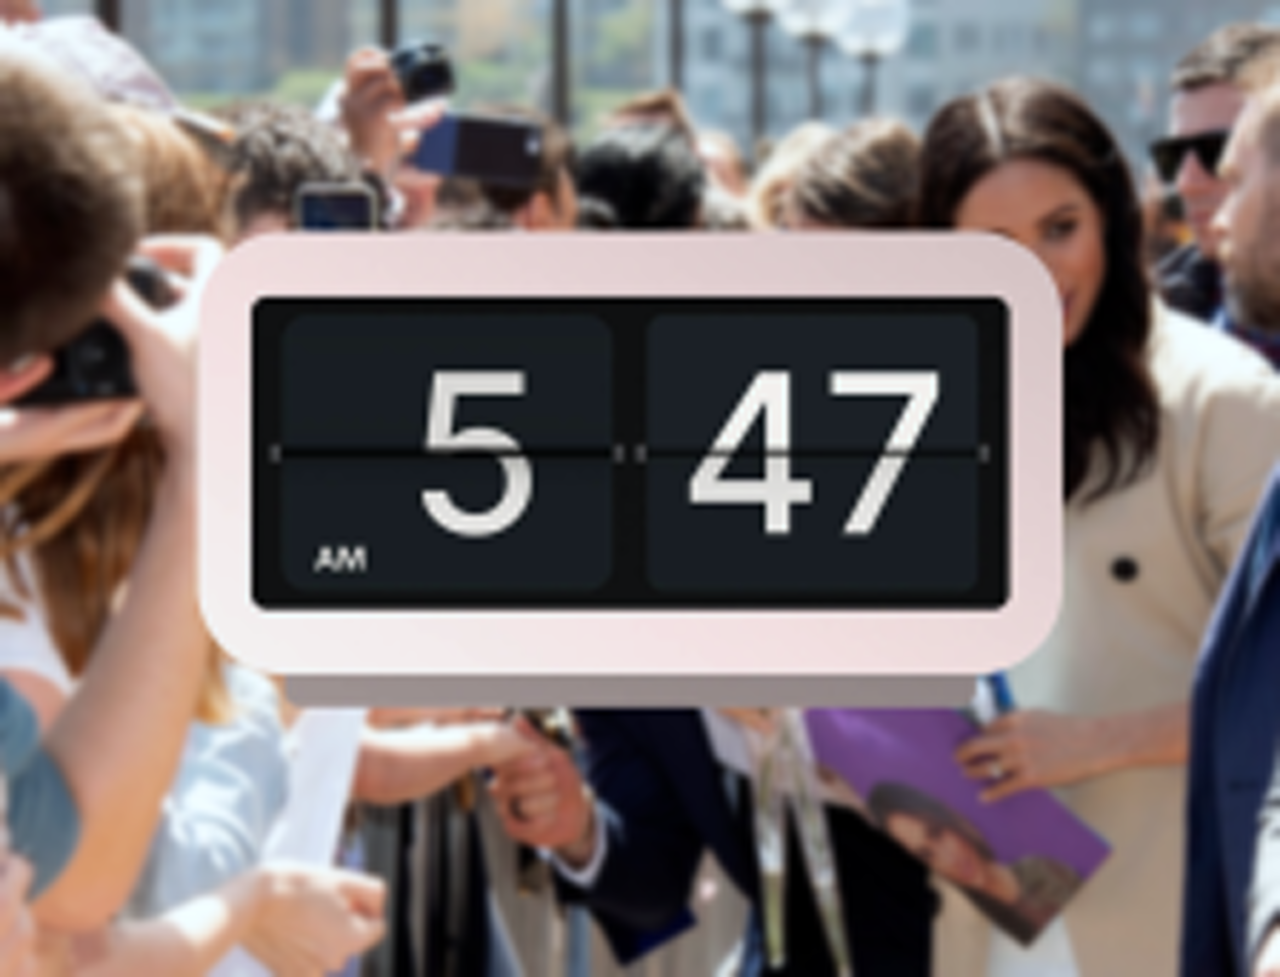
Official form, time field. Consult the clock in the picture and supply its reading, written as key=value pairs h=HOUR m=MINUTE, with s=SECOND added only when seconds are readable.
h=5 m=47
